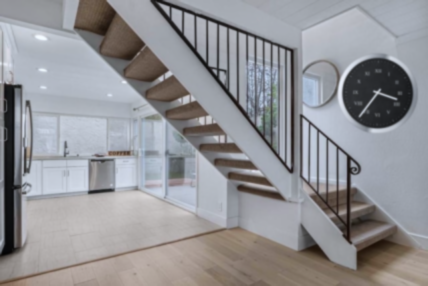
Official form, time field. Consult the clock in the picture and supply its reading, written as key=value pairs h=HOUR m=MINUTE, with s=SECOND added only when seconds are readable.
h=3 m=36
